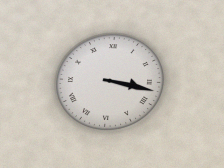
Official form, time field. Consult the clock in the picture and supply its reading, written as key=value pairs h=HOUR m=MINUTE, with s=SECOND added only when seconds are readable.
h=3 m=17
